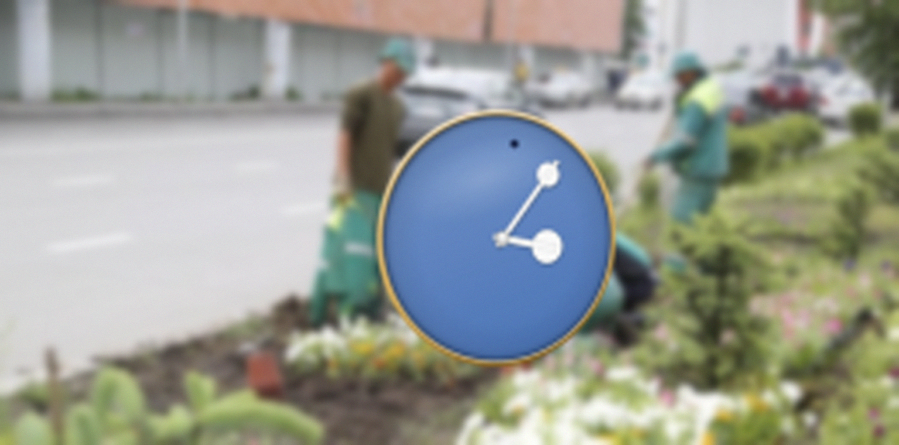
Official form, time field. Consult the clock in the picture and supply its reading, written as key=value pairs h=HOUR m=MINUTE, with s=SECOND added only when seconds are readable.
h=3 m=5
